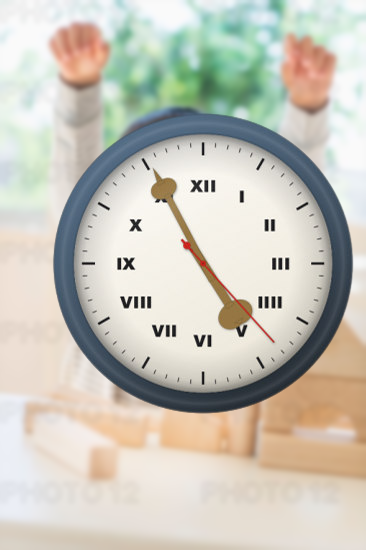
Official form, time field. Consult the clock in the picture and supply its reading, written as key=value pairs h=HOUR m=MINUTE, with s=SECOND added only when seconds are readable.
h=4 m=55 s=23
